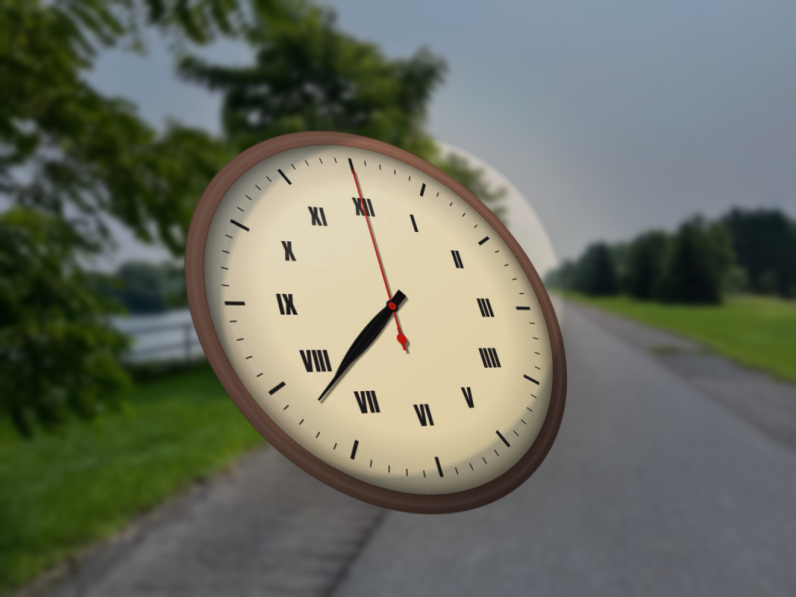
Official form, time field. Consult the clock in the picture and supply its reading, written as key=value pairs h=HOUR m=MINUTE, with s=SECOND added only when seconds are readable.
h=7 m=38 s=0
